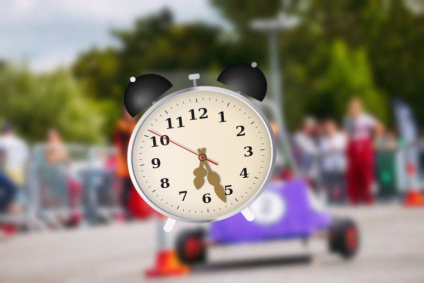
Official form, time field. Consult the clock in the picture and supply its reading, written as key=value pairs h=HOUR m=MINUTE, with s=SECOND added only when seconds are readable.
h=6 m=26 s=51
